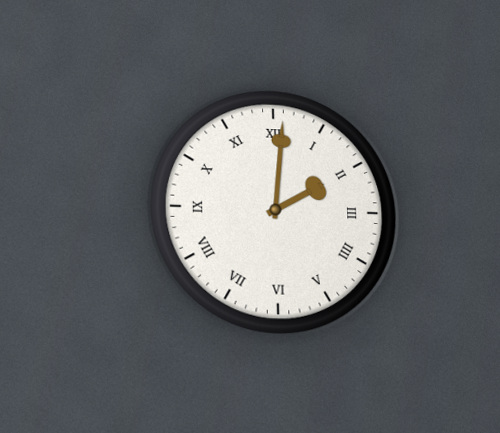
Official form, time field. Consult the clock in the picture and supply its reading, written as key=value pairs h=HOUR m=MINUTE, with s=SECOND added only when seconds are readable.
h=2 m=1
